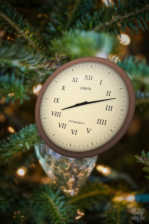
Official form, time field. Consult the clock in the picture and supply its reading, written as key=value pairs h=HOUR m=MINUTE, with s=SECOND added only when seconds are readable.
h=8 m=12
